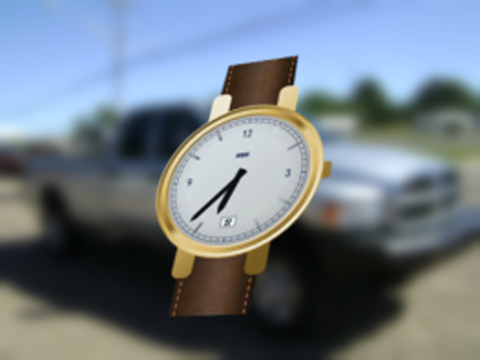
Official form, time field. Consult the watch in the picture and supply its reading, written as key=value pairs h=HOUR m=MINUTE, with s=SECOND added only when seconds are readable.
h=6 m=37
